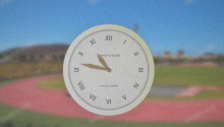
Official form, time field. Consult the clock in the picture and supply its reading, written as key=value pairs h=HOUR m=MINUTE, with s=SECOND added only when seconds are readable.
h=10 m=47
